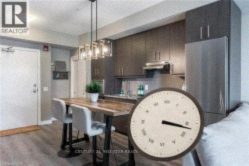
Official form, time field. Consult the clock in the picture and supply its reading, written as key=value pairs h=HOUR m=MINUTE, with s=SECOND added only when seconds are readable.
h=3 m=17
